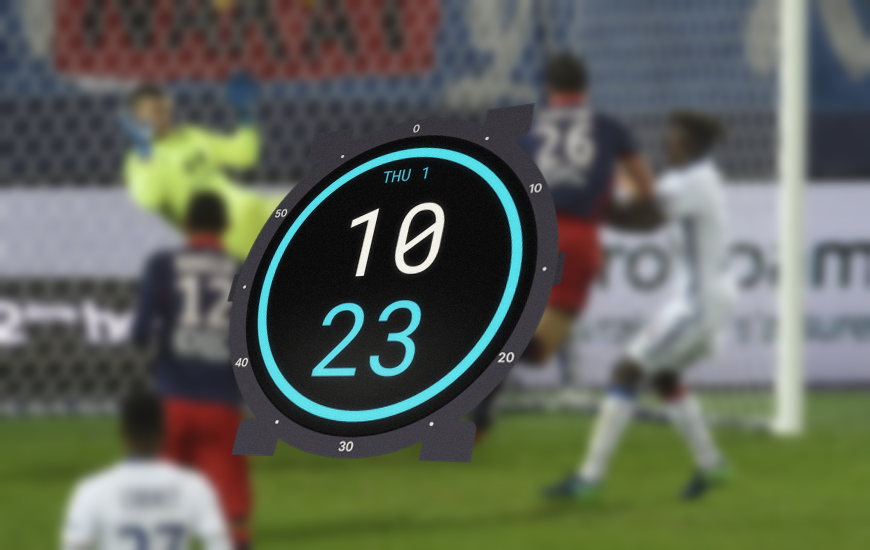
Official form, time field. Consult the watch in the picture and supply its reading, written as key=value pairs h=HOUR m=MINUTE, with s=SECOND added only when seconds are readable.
h=10 m=23
